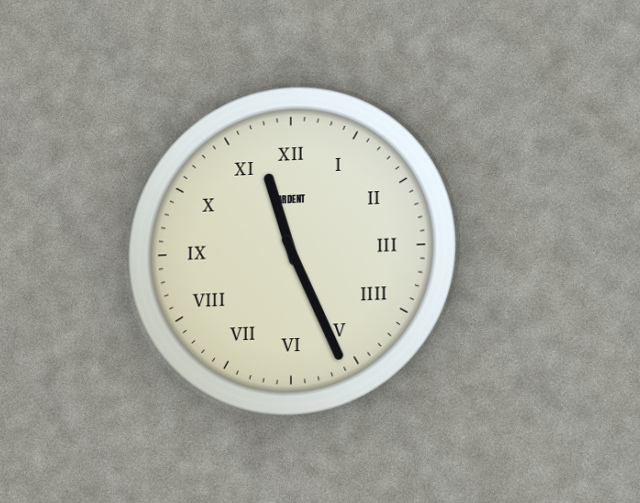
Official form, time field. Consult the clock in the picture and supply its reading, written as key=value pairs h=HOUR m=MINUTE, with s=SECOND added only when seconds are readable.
h=11 m=26
